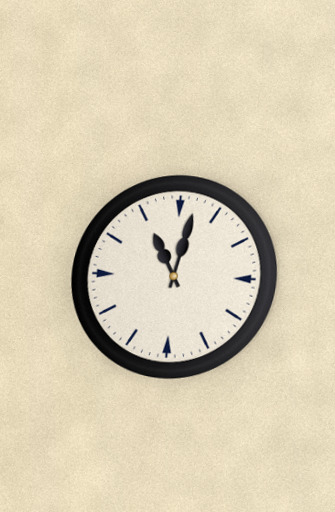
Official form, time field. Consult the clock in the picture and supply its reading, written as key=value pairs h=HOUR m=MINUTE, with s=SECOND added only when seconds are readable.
h=11 m=2
